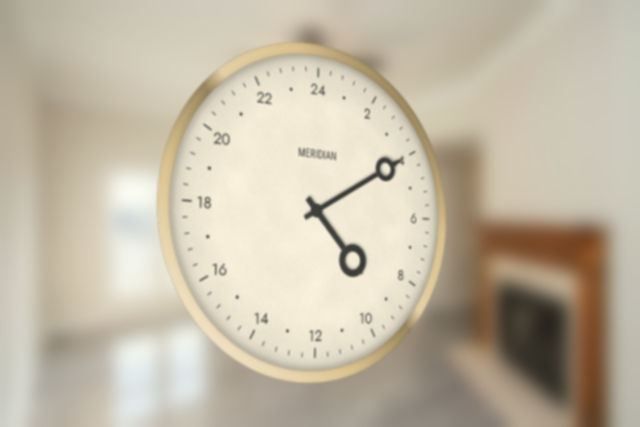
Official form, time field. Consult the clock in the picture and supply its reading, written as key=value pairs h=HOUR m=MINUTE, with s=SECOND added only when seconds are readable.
h=9 m=10
